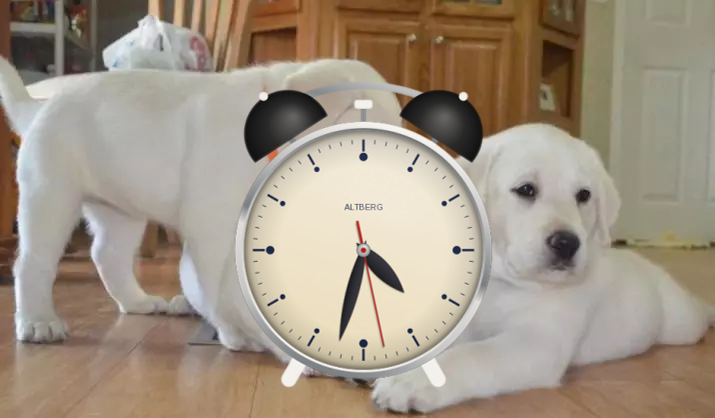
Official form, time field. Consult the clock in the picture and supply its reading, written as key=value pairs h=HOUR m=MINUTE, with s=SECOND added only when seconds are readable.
h=4 m=32 s=28
